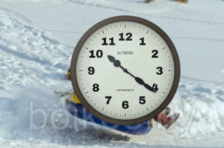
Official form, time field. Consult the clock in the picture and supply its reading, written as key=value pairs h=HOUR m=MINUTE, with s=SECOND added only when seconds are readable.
h=10 m=21
